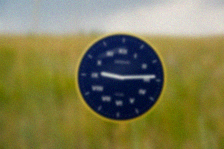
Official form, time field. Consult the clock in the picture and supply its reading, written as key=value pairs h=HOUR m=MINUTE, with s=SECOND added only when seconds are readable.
h=9 m=14
